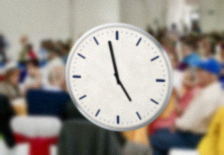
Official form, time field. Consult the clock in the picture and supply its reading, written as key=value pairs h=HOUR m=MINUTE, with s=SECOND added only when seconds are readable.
h=4 m=58
